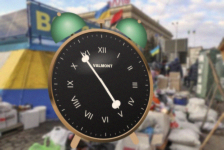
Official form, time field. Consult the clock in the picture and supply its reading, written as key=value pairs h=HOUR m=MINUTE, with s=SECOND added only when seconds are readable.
h=4 m=54
